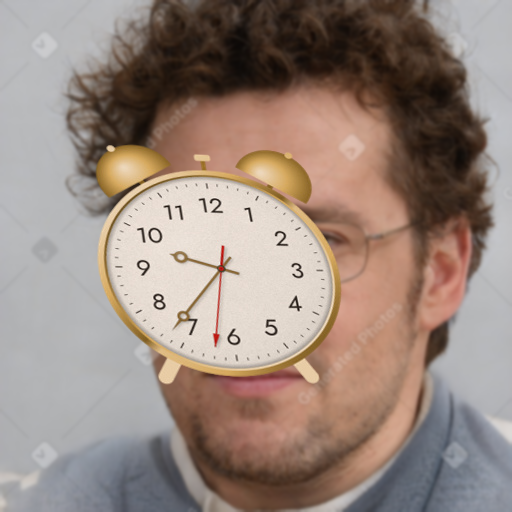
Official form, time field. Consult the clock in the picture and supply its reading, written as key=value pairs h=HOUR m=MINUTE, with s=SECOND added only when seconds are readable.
h=9 m=36 s=32
